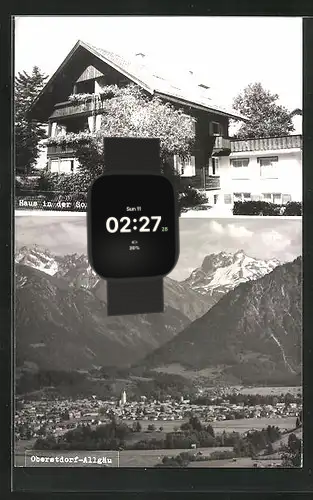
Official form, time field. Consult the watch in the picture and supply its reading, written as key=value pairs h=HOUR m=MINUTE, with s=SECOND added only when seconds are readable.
h=2 m=27
